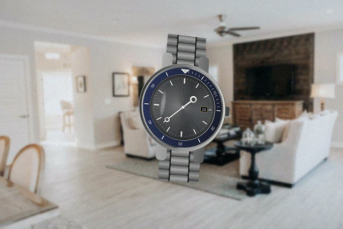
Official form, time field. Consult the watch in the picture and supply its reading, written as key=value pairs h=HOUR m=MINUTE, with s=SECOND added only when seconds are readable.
h=1 m=38
